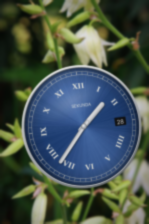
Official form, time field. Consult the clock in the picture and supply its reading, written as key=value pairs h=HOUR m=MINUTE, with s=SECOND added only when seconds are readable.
h=1 m=37
